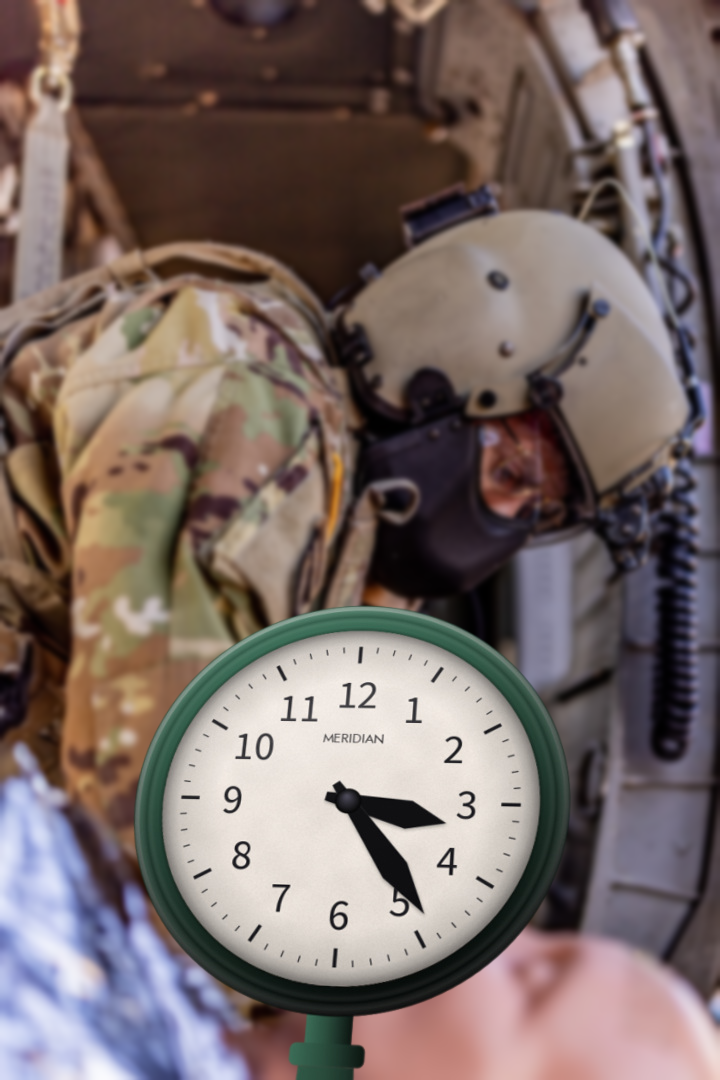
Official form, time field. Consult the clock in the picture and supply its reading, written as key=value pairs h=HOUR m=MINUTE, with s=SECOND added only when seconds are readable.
h=3 m=24
